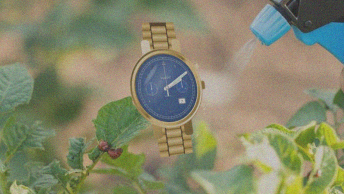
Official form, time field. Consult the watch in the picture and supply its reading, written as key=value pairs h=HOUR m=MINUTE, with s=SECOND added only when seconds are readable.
h=2 m=10
